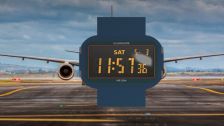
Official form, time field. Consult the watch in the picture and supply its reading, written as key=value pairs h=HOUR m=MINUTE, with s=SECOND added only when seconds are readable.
h=11 m=57 s=36
